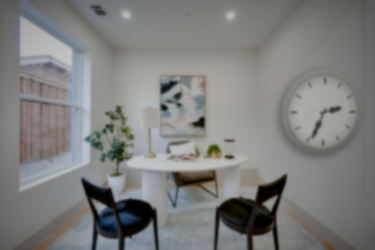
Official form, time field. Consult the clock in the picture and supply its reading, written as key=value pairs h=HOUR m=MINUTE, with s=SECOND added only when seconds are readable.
h=2 m=34
